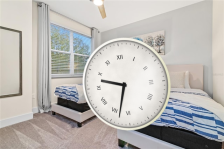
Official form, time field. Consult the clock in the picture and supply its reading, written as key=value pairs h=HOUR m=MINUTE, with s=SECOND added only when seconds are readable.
h=9 m=33
